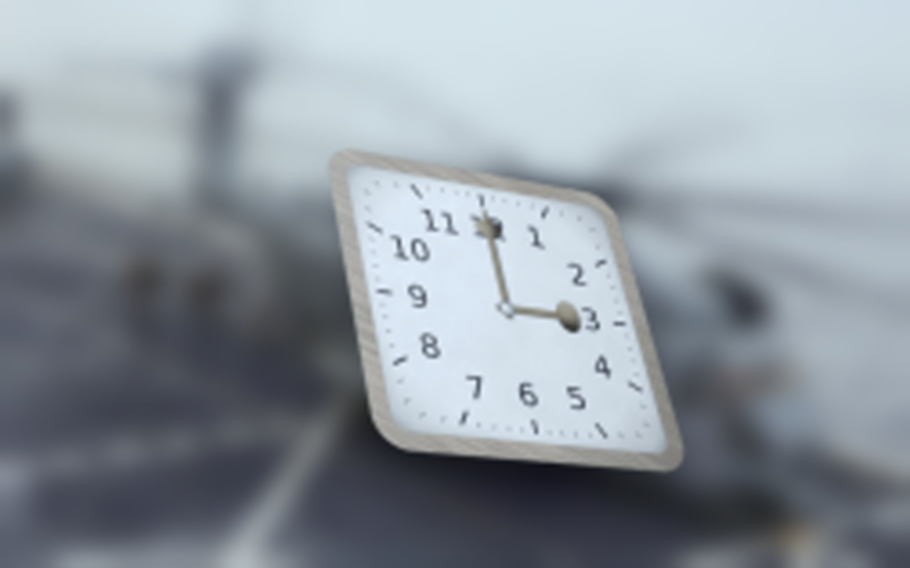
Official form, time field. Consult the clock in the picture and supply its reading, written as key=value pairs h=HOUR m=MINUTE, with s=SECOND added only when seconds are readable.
h=3 m=0
